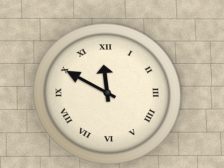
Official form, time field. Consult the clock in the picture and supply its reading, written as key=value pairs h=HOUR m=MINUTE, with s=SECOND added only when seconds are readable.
h=11 m=50
